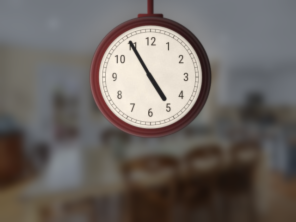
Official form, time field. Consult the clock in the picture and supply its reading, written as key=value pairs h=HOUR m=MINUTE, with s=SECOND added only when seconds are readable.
h=4 m=55
